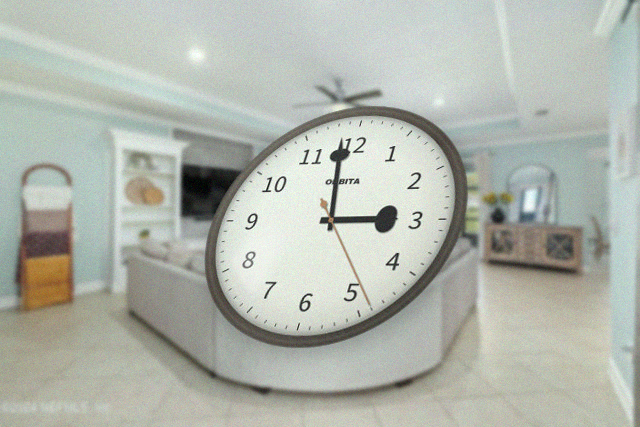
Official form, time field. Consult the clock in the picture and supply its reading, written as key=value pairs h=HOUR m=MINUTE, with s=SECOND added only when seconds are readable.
h=2 m=58 s=24
